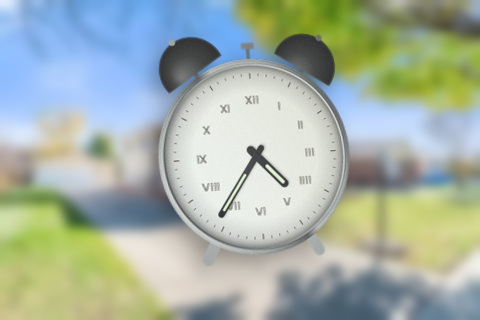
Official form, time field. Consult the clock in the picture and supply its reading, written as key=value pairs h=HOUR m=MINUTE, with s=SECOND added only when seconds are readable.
h=4 m=36
